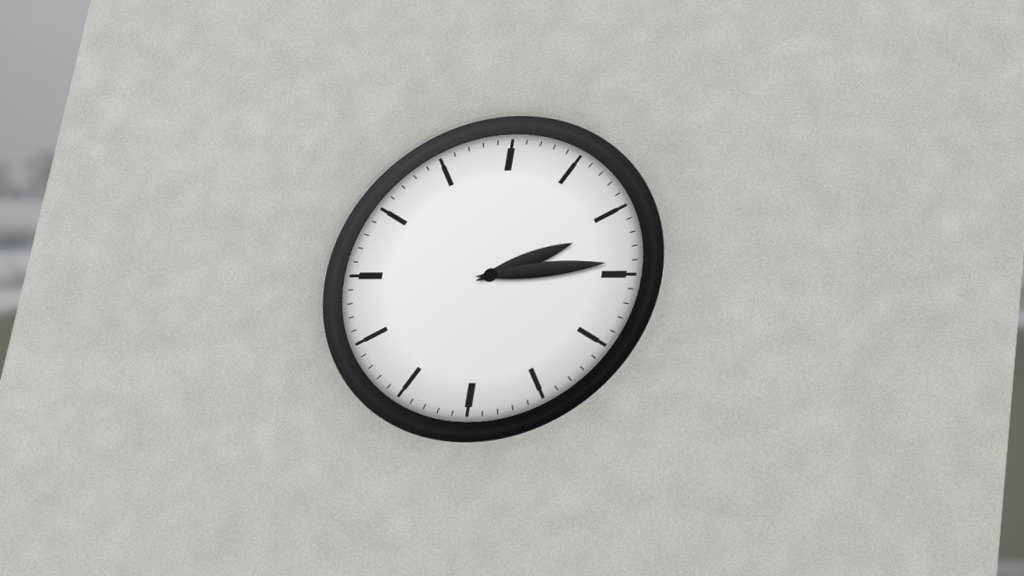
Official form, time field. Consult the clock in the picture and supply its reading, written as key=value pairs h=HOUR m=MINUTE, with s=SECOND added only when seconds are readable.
h=2 m=14
